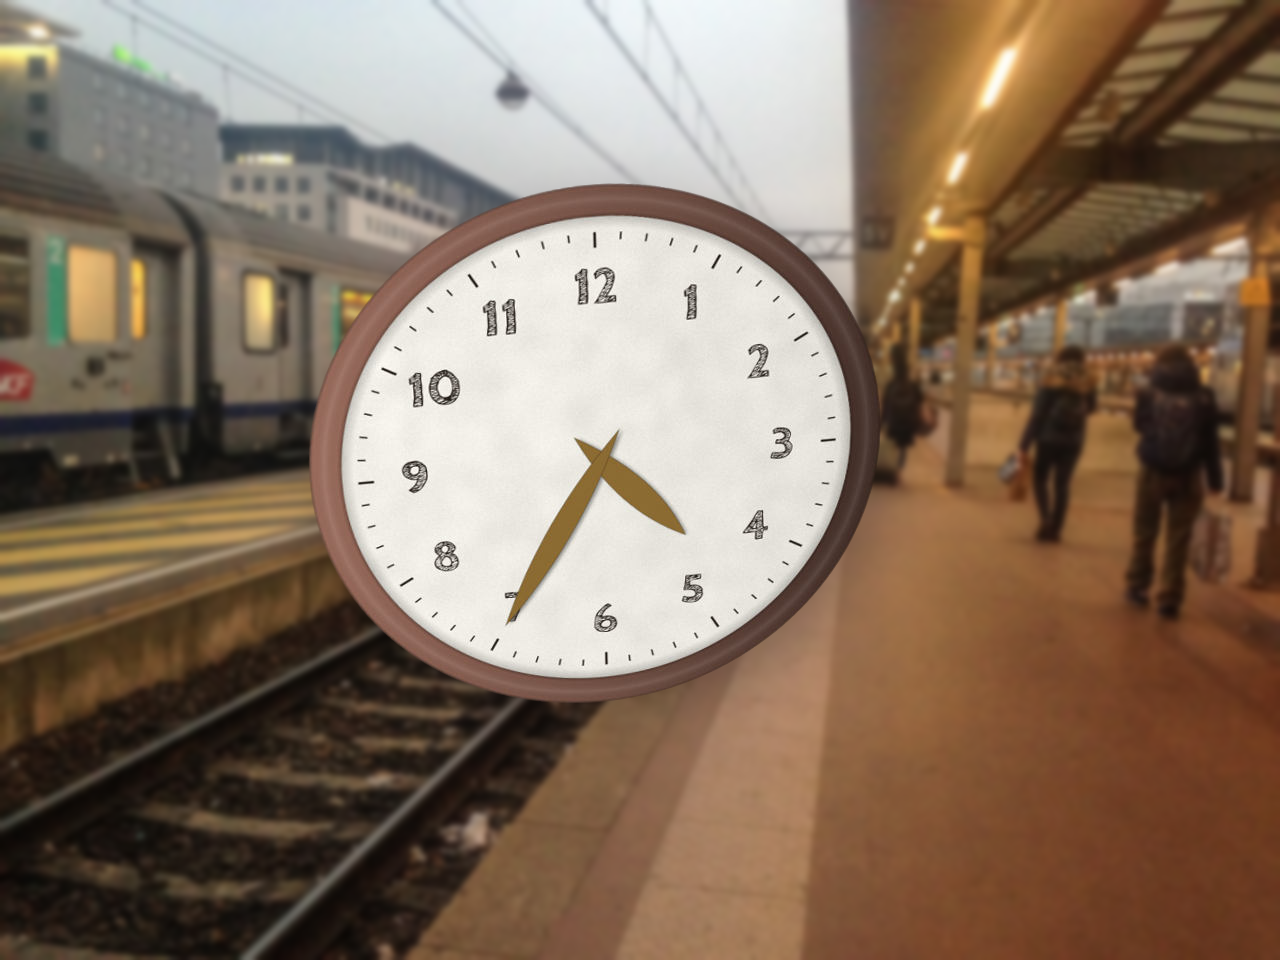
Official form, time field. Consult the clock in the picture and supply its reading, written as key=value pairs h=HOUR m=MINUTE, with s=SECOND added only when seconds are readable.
h=4 m=35
